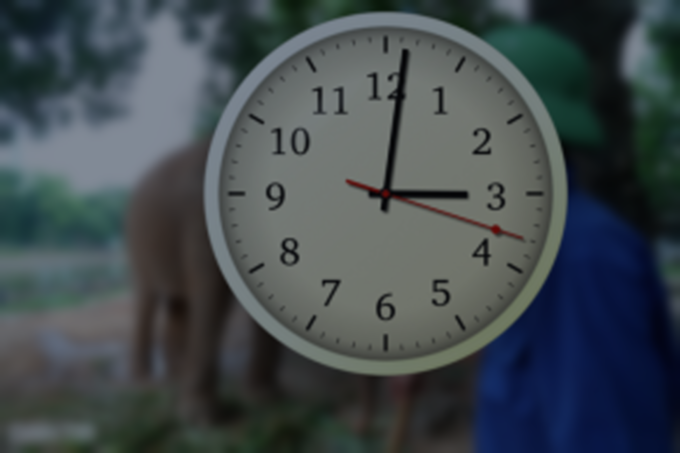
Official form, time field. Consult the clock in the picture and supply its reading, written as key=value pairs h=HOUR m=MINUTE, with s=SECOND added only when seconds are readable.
h=3 m=1 s=18
